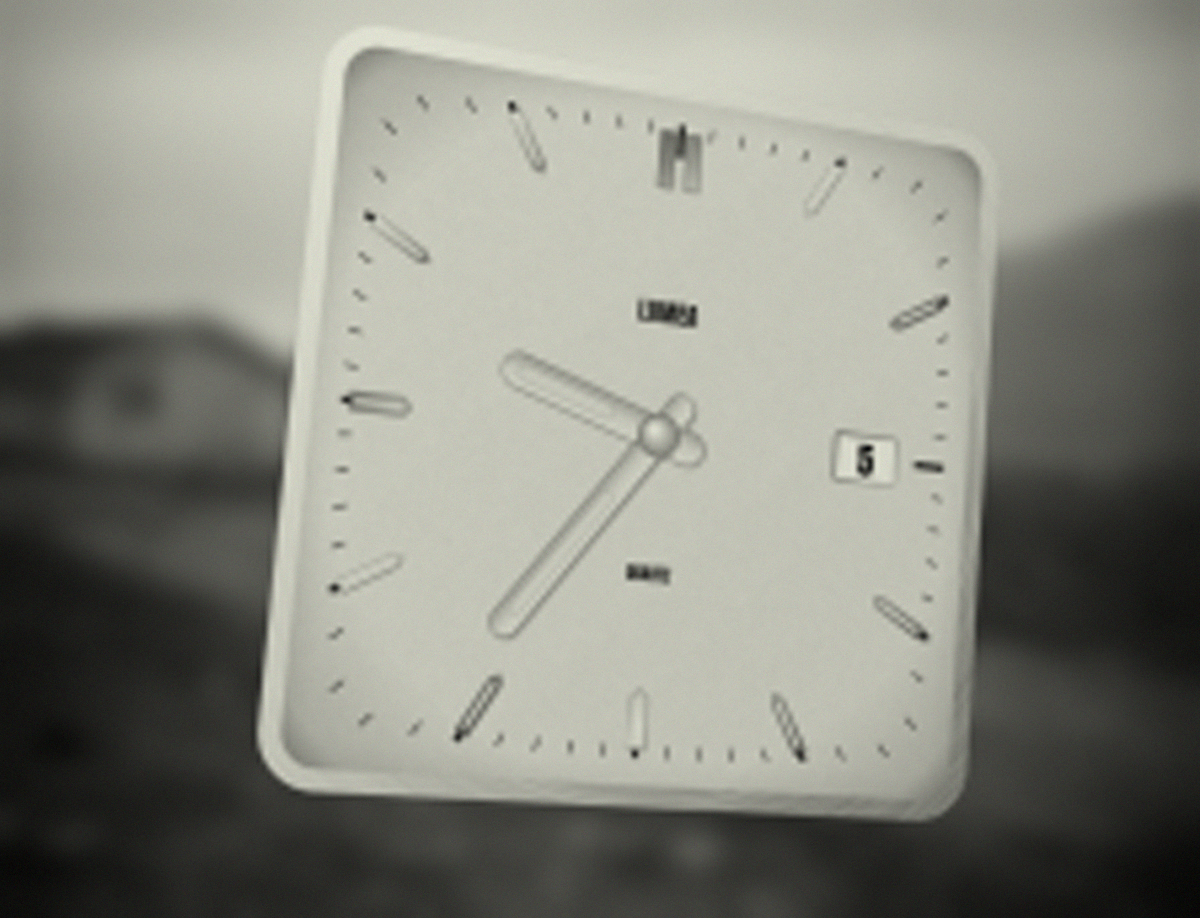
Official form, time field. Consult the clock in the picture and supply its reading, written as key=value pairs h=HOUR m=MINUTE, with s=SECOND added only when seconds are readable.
h=9 m=36
